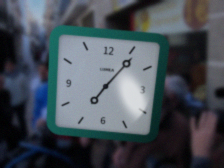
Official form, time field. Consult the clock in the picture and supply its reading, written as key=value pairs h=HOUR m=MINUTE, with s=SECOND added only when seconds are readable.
h=7 m=6
